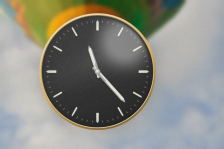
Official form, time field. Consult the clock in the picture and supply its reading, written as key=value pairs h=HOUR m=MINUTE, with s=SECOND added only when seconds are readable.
h=11 m=23
